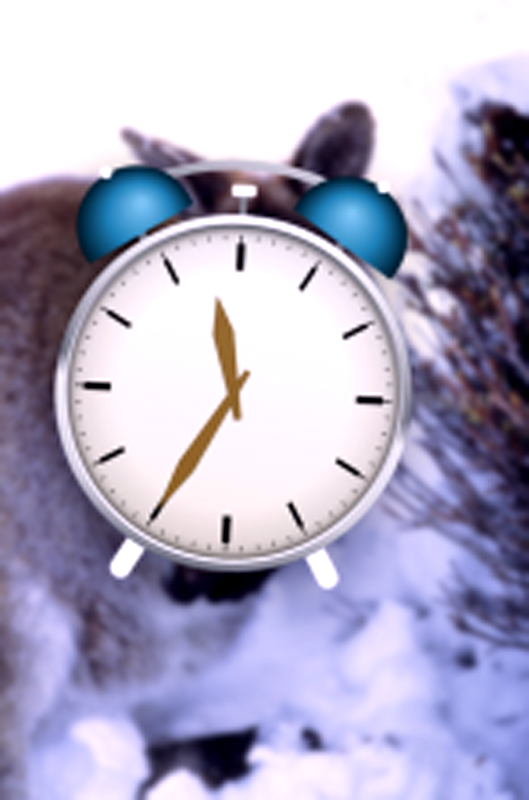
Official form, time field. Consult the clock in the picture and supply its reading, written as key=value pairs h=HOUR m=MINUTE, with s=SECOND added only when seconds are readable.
h=11 m=35
